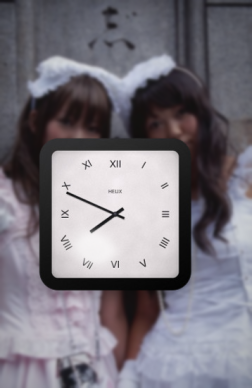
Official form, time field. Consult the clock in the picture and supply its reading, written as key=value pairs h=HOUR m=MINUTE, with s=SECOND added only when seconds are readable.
h=7 m=49
